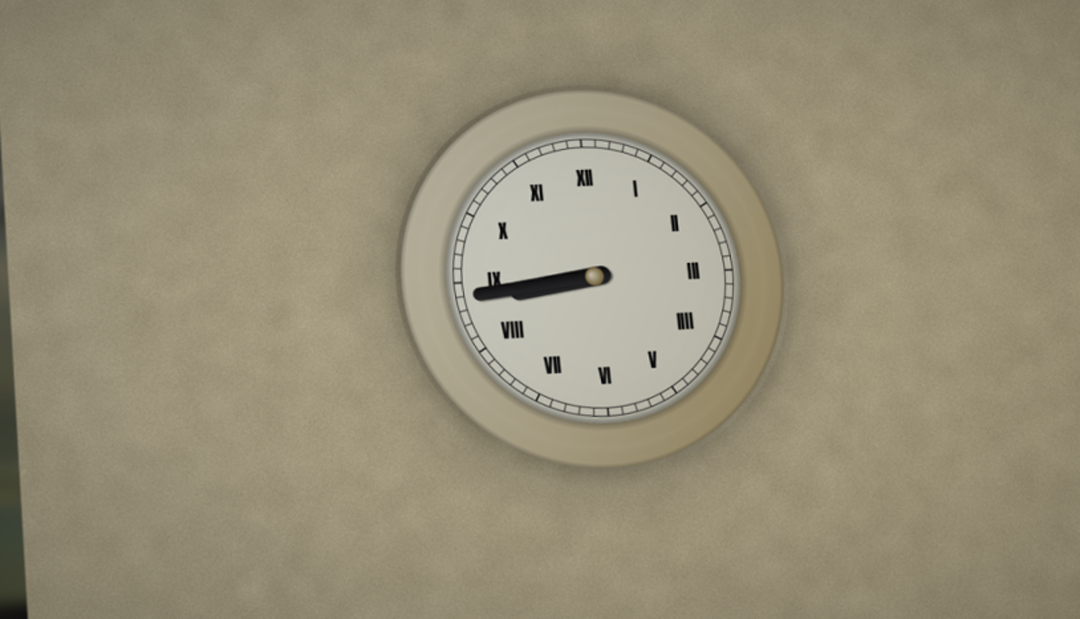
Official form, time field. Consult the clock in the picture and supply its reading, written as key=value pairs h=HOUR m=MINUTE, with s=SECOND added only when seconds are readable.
h=8 m=44
